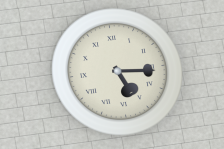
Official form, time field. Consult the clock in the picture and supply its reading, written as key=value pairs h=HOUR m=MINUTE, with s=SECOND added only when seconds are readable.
h=5 m=16
